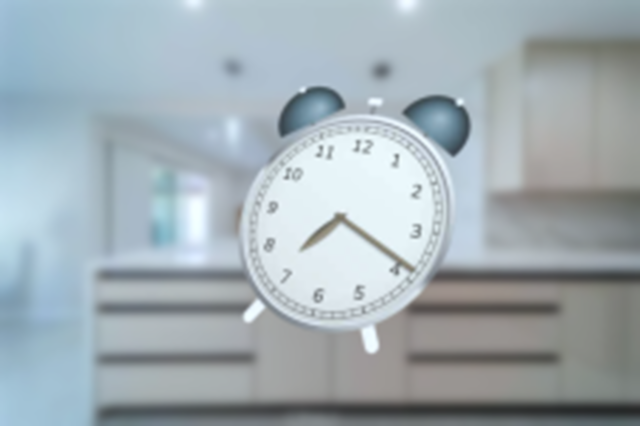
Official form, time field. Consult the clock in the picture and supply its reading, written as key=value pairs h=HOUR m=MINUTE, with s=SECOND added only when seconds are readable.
h=7 m=19
